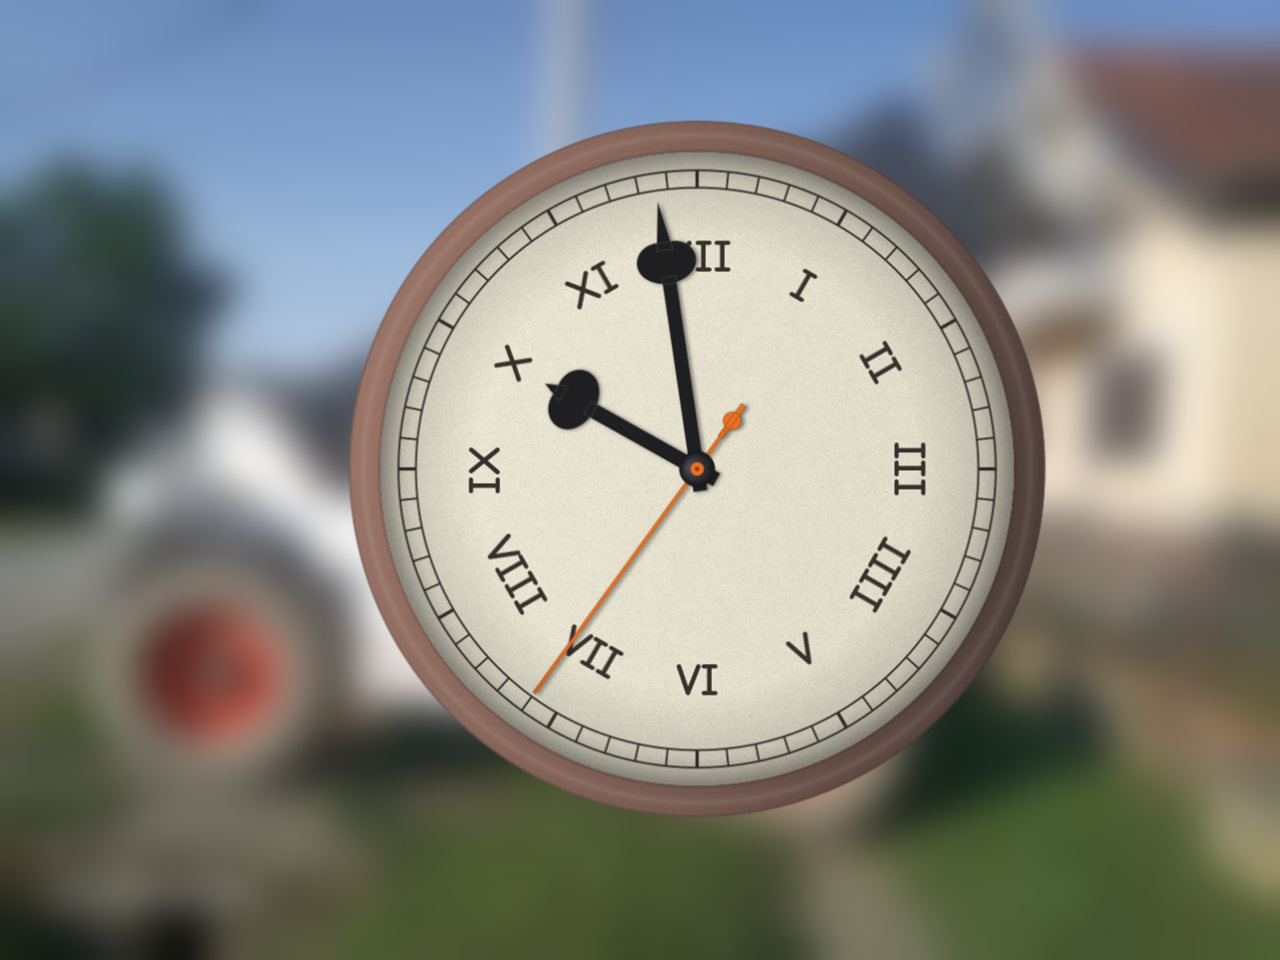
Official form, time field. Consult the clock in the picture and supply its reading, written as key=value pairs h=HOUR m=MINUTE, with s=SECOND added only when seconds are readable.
h=9 m=58 s=36
